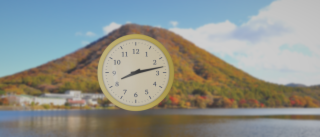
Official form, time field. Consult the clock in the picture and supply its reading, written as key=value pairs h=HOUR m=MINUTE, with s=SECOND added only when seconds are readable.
h=8 m=13
